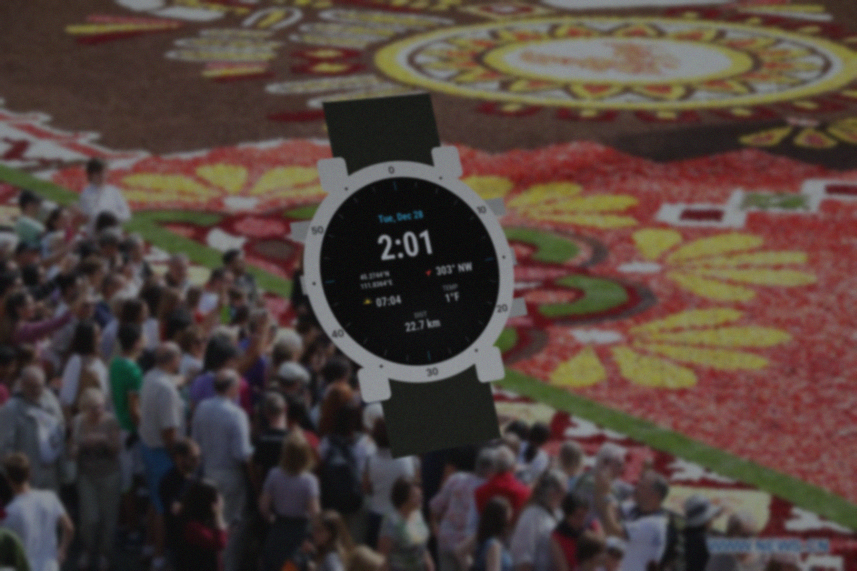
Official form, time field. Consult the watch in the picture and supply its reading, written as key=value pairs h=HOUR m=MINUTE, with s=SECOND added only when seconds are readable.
h=2 m=1
